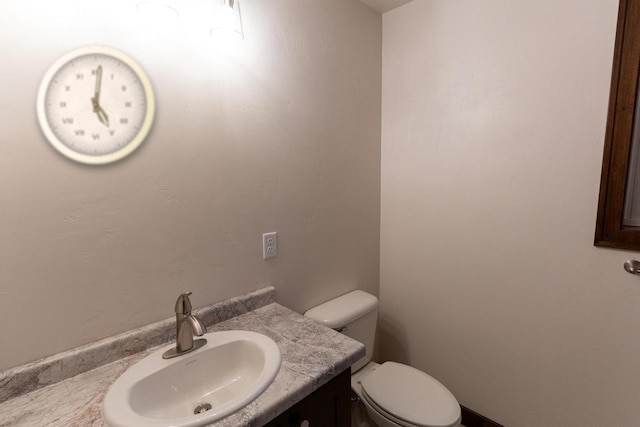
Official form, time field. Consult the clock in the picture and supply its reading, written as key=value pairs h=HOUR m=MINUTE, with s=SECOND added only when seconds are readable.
h=5 m=1
